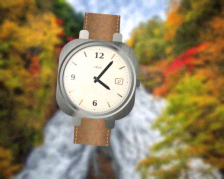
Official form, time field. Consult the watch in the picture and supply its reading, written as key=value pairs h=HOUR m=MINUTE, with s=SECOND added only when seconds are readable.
h=4 m=6
